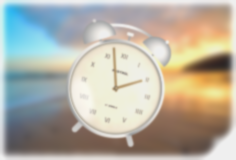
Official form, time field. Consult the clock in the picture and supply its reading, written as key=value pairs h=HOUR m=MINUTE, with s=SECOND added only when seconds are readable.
h=1 m=57
